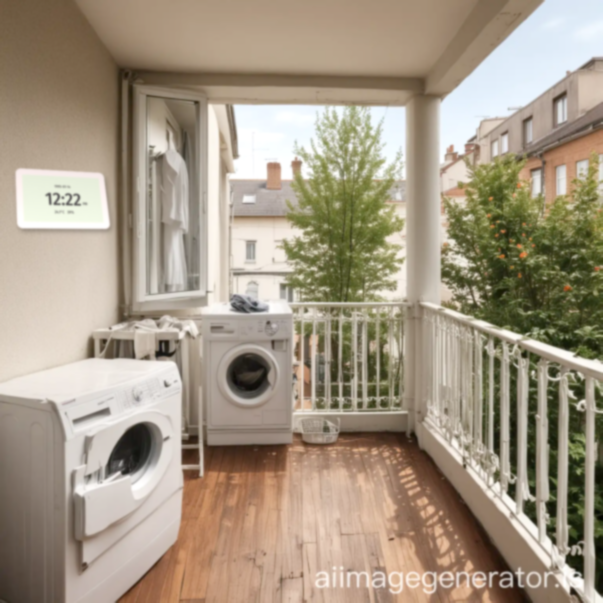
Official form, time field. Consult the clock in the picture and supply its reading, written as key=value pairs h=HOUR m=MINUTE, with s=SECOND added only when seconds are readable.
h=12 m=22
